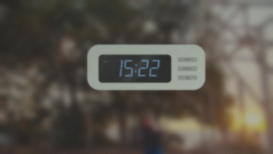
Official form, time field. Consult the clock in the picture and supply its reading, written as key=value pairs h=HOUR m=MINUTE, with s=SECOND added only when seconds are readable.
h=15 m=22
